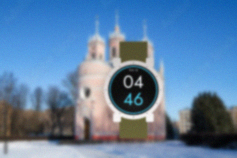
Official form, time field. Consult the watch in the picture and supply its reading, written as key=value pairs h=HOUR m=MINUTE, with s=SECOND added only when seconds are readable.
h=4 m=46
